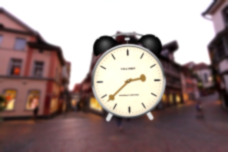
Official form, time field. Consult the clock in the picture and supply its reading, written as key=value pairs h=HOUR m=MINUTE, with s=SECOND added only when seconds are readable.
h=2 m=38
